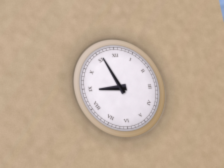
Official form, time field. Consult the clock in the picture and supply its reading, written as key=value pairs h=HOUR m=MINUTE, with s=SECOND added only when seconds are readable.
h=8 m=56
